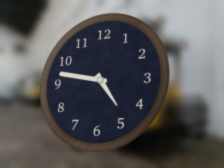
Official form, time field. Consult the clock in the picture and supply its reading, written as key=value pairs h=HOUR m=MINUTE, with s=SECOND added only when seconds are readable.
h=4 m=47
